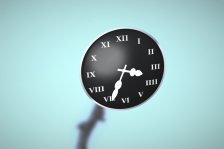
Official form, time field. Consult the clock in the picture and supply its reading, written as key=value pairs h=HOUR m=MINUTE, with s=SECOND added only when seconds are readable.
h=3 m=34
